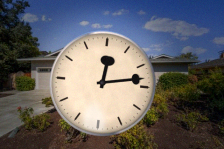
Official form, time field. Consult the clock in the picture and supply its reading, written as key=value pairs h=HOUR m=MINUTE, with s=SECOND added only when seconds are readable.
h=12 m=13
